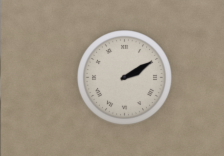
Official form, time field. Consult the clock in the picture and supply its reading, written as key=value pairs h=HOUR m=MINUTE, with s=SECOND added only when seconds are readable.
h=2 m=10
